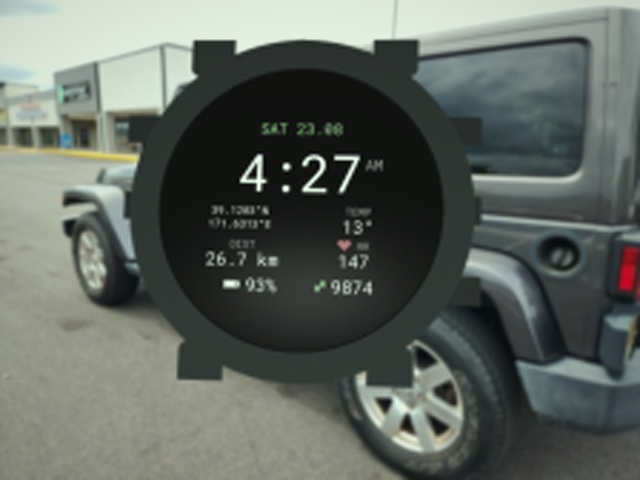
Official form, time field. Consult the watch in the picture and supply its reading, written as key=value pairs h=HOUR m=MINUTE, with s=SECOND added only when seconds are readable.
h=4 m=27
